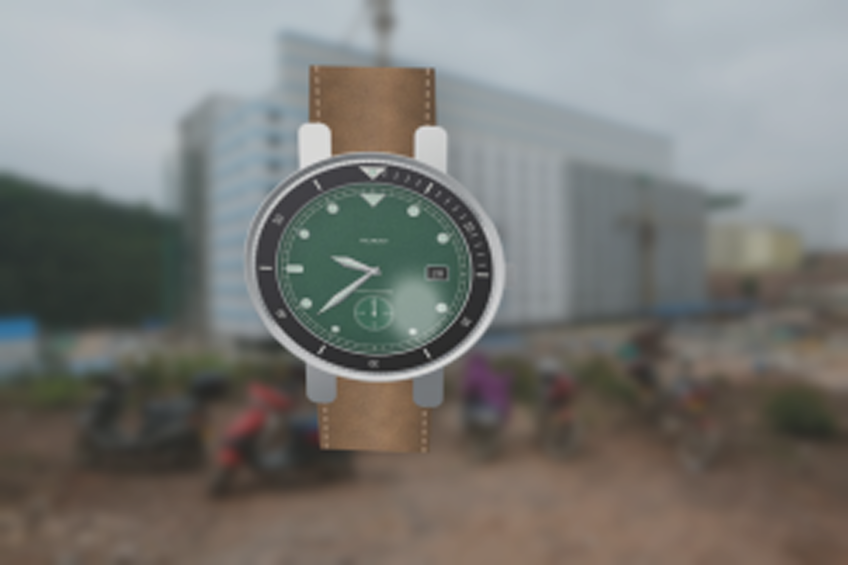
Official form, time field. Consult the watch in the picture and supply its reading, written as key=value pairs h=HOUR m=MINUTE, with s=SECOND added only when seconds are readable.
h=9 m=38
